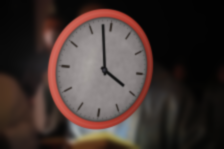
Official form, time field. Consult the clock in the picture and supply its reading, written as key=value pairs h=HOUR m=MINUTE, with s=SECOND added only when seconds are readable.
h=3 m=58
